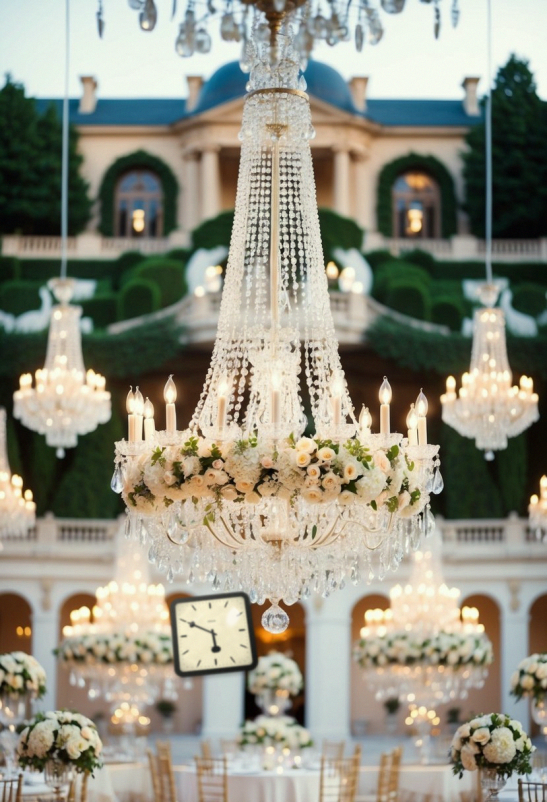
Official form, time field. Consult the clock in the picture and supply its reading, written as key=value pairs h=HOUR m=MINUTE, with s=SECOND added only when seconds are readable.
h=5 m=50
